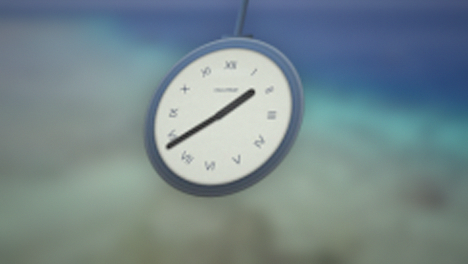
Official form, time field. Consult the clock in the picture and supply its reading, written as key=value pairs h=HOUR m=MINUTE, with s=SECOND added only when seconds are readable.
h=1 m=39
